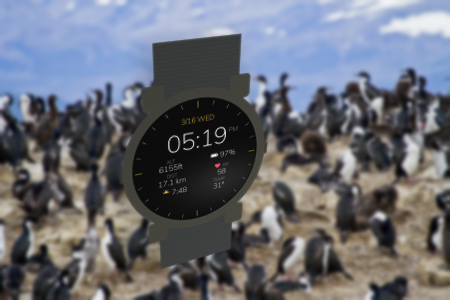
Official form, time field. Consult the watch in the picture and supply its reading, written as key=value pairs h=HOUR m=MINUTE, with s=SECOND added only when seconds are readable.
h=5 m=19
